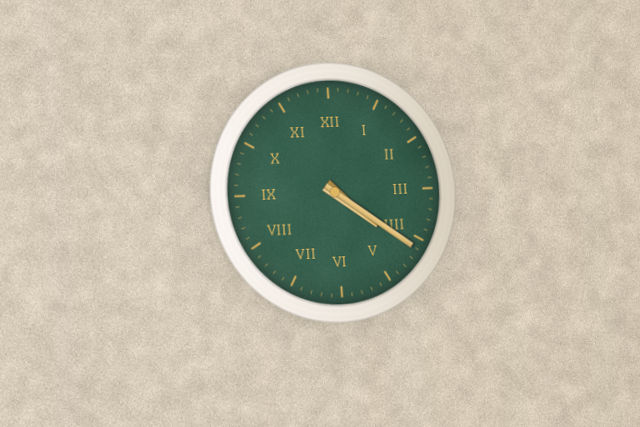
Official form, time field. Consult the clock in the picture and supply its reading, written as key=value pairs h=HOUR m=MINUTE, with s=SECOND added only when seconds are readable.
h=4 m=21
